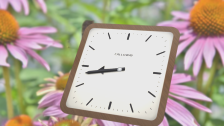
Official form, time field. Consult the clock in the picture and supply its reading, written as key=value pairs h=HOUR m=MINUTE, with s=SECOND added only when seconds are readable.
h=8 m=43
